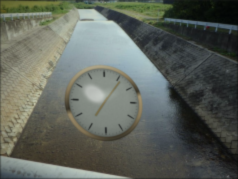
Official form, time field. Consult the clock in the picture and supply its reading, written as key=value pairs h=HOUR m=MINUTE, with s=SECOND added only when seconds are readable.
h=7 m=6
